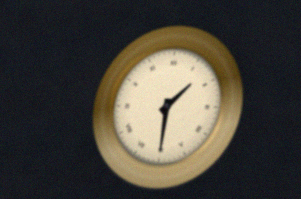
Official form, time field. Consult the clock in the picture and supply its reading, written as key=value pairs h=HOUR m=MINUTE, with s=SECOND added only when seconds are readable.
h=1 m=30
